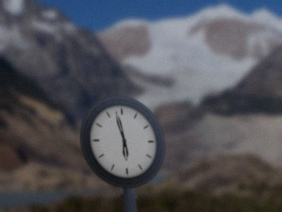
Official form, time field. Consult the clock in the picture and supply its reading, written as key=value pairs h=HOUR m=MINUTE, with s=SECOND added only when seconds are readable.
h=5 m=58
